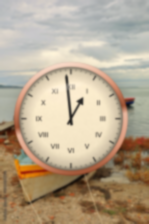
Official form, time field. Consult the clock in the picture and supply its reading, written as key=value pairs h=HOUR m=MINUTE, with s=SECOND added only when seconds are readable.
h=12 m=59
